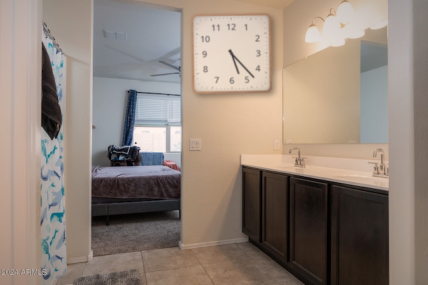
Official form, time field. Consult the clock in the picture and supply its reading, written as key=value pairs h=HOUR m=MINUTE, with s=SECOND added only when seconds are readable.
h=5 m=23
